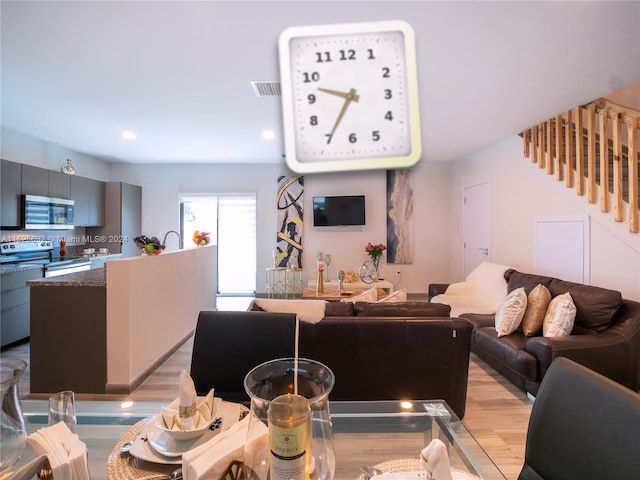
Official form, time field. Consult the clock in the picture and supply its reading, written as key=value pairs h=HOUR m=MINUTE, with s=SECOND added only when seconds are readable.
h=9 m=35
